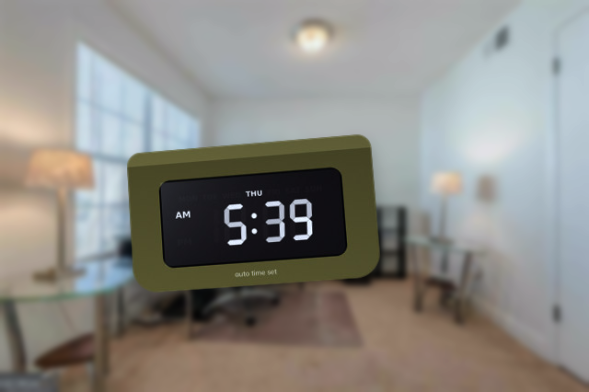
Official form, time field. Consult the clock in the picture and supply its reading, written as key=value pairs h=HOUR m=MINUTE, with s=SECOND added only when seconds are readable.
h=5 m=39
